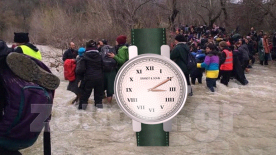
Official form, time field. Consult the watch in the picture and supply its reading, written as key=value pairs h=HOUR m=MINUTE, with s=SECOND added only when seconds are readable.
h=3 m=10
